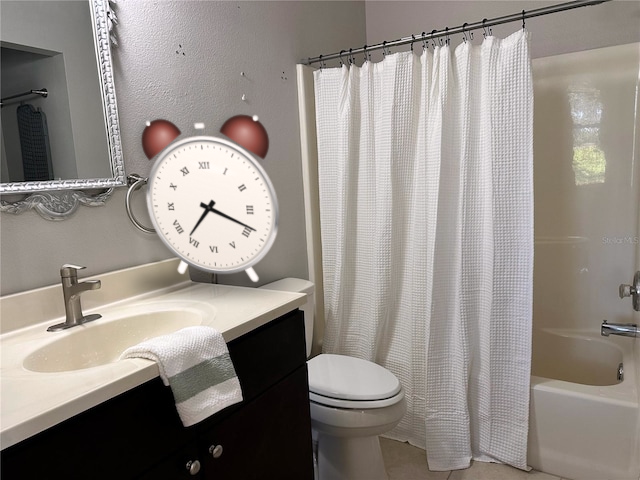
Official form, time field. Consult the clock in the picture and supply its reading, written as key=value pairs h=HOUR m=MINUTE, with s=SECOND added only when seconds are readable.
h=7 m=19
